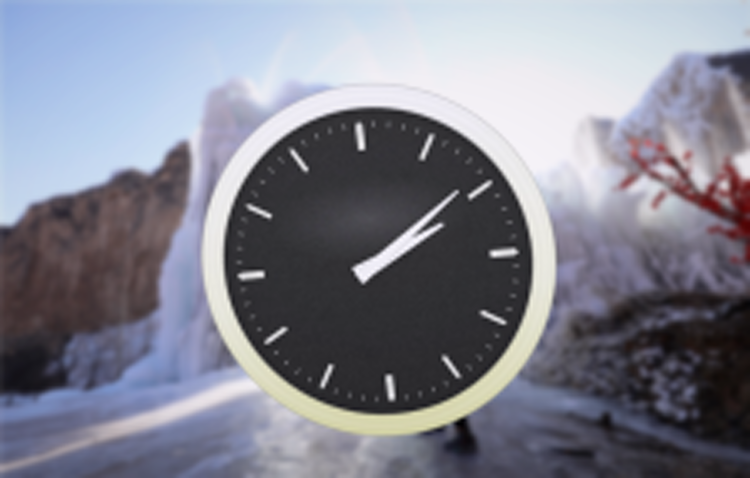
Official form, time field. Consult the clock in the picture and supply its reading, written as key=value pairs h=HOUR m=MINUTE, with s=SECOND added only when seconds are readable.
h=2 m=9
